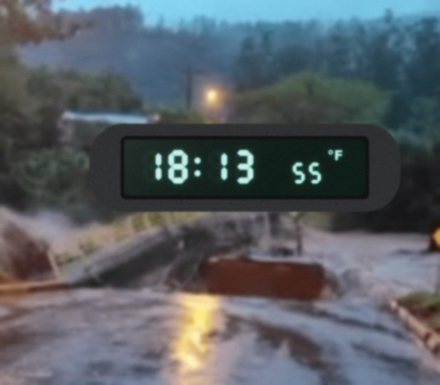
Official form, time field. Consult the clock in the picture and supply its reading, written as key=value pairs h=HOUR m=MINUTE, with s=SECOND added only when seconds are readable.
h=18 m=13
